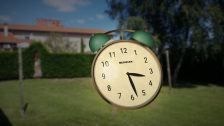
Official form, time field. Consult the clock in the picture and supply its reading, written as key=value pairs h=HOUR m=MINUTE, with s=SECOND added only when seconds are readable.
h=3 m=28
